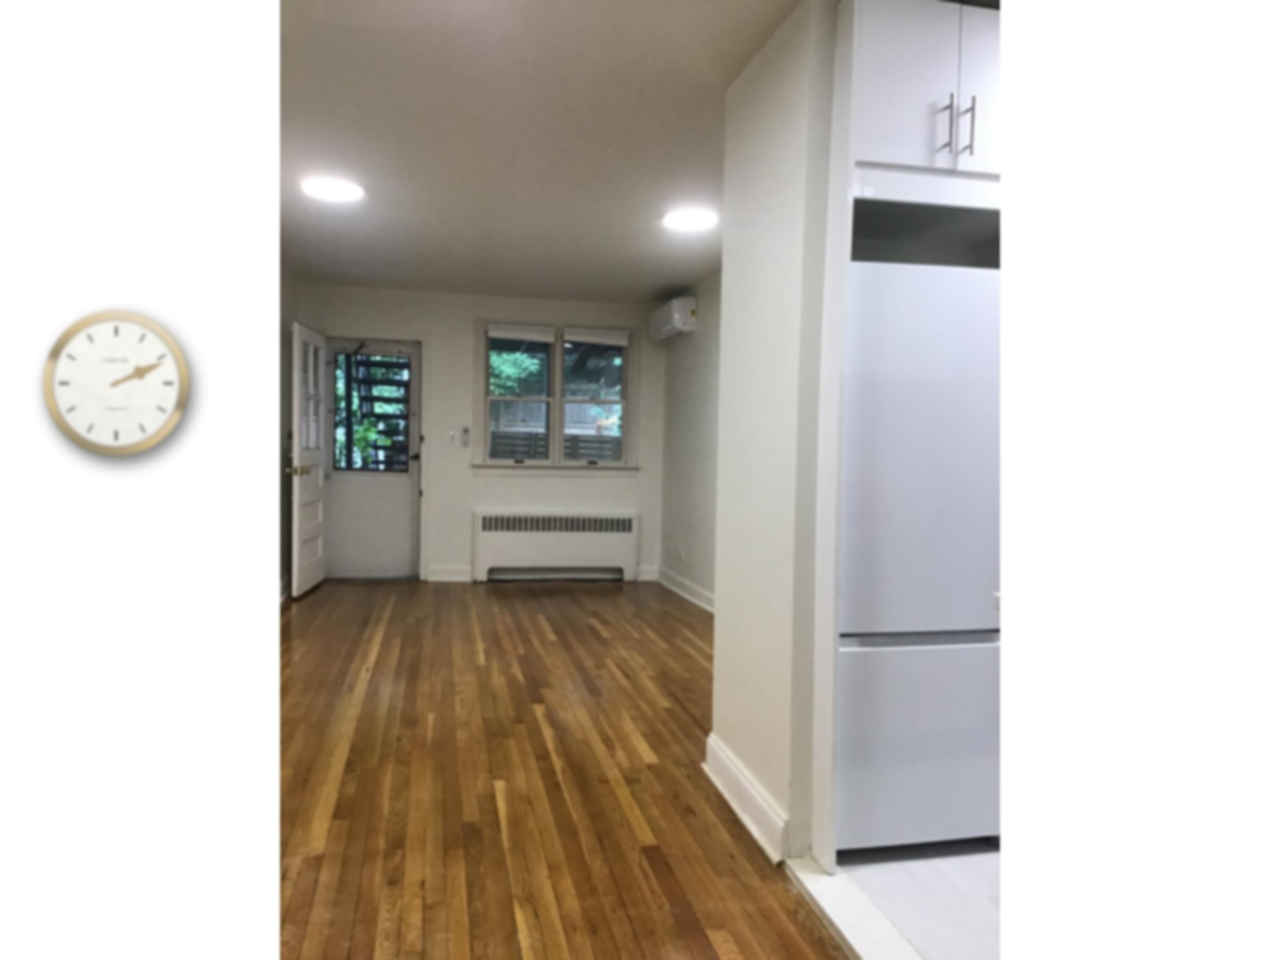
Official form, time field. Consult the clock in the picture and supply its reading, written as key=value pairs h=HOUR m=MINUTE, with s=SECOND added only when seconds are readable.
h=2 m=11
